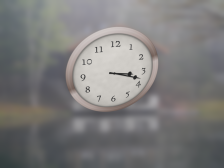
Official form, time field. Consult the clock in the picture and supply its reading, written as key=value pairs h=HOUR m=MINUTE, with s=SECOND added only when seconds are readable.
h=3 m=18
